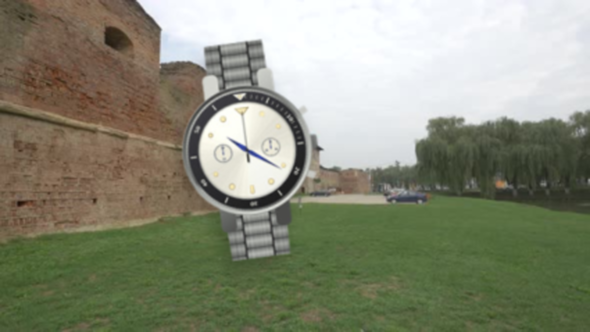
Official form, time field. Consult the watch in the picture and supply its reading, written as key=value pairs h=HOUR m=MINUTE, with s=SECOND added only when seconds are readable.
h=10 m=21
